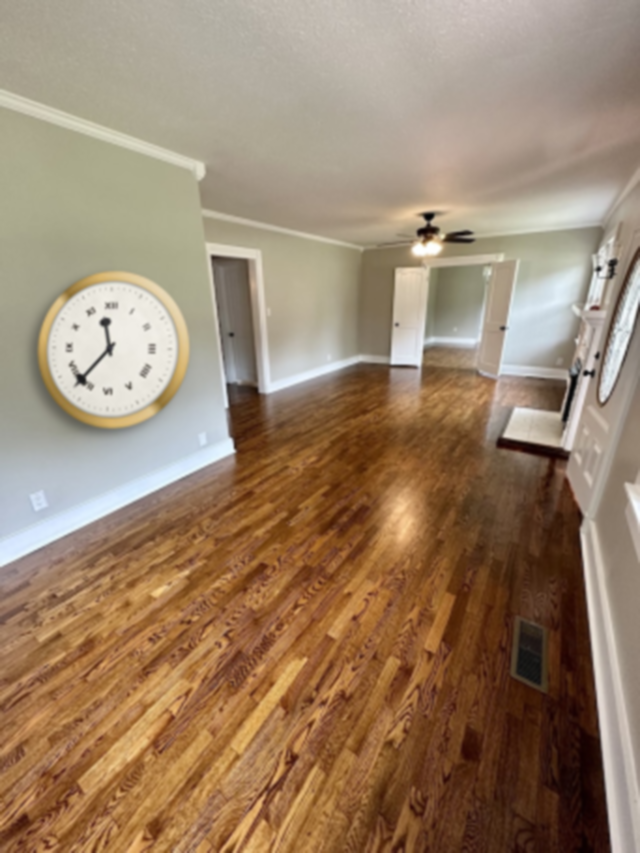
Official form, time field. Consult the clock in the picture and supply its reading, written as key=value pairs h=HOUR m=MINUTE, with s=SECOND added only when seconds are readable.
h=11 m=37
